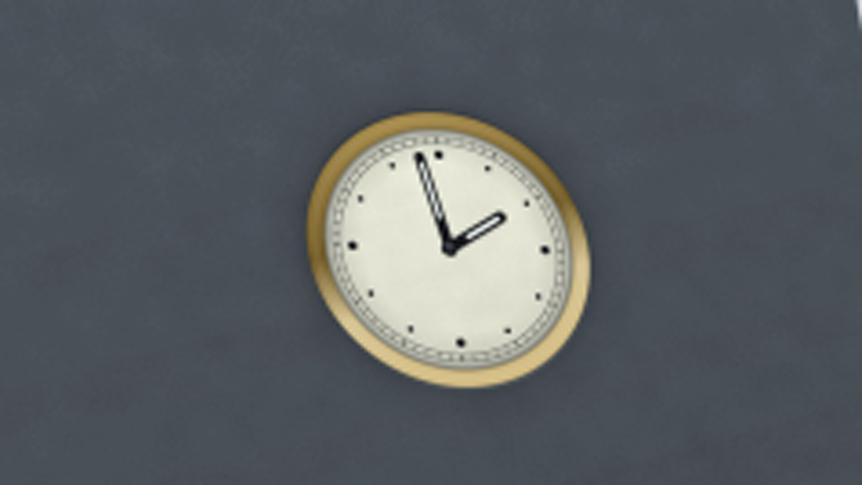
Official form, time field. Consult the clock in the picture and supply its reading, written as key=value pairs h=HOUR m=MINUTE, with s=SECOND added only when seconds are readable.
h=1 m=58
